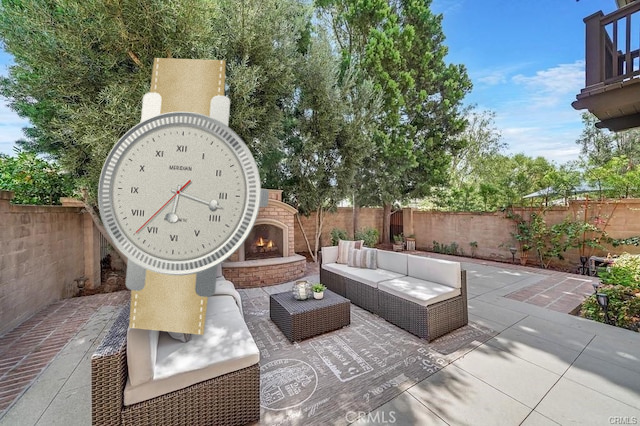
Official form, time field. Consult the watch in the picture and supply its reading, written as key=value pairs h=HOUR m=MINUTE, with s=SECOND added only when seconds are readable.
h=6 m=17 s=37
